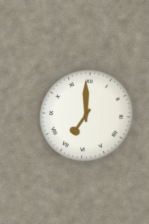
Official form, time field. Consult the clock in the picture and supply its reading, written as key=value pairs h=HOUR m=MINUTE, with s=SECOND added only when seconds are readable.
h=6 m=59
